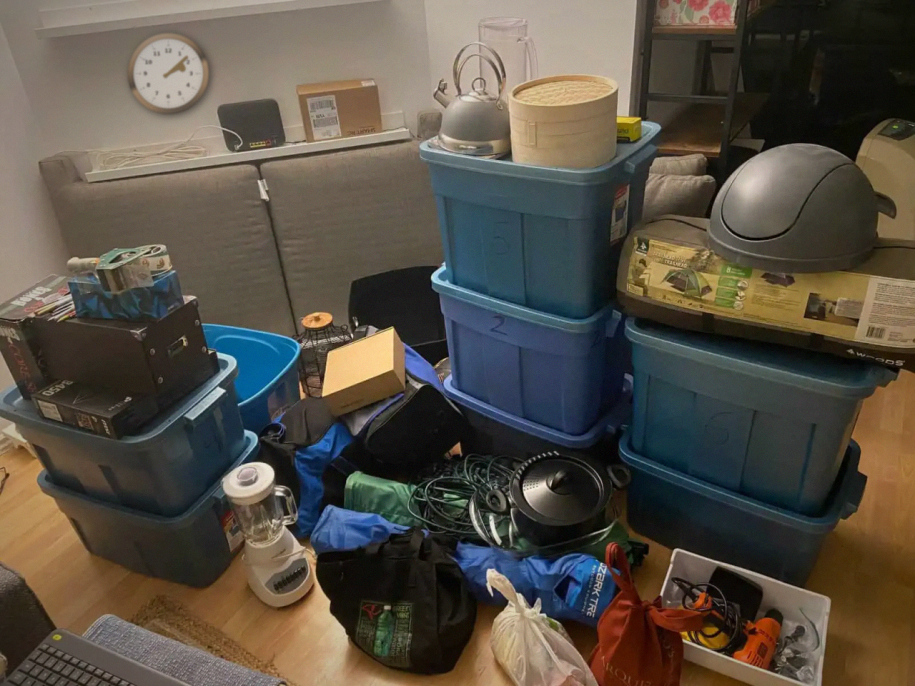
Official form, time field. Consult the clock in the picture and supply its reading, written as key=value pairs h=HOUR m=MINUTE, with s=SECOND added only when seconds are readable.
h=2 m=8
